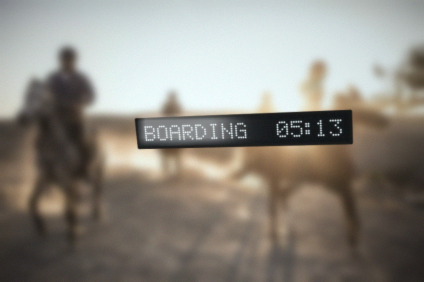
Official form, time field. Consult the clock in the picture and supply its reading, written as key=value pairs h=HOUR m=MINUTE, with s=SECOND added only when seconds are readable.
h=5 m=13
